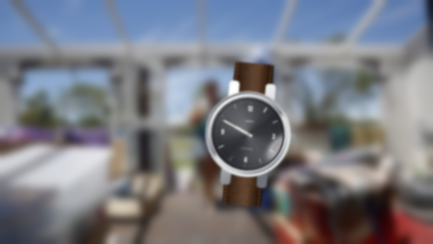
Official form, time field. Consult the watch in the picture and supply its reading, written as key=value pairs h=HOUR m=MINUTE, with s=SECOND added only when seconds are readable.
h=9 m=49
